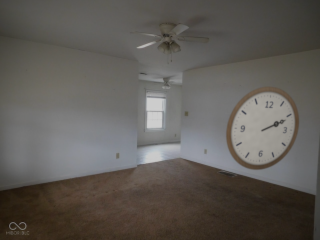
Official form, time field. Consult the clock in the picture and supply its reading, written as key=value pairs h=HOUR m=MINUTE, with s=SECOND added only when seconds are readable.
h=2 m=11
